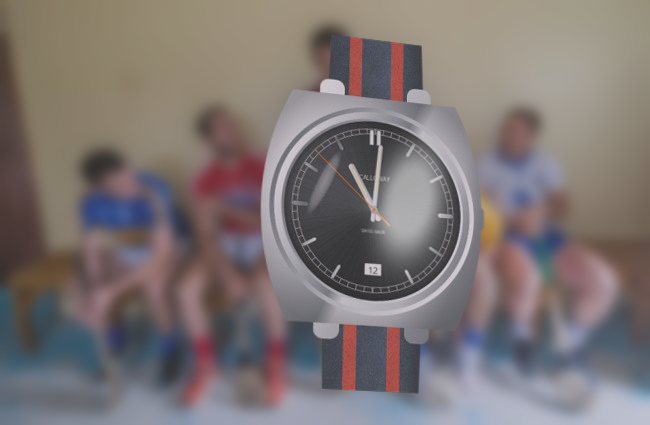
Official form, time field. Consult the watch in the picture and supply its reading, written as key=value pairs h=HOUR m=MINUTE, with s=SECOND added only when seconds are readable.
h=11 m=0 s=52
